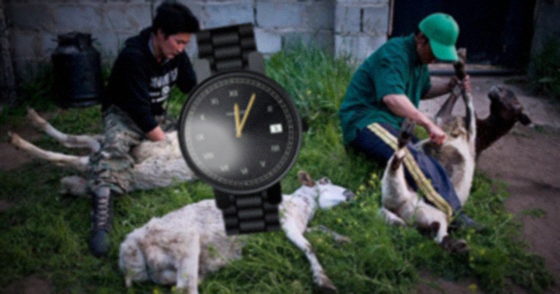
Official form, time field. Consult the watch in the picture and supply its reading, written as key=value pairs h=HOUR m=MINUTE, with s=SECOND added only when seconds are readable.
h=12 m=5
